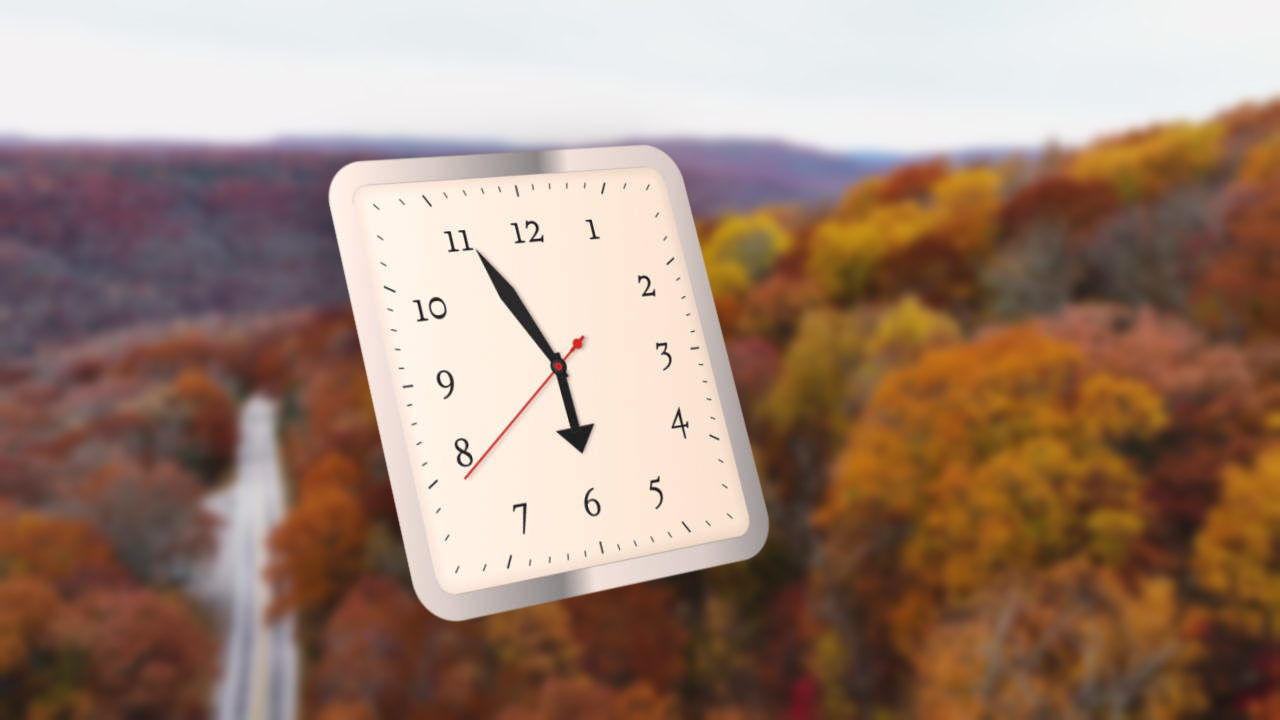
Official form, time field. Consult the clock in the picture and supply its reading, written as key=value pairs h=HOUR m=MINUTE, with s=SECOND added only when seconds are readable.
h=5 m=55 s=39
